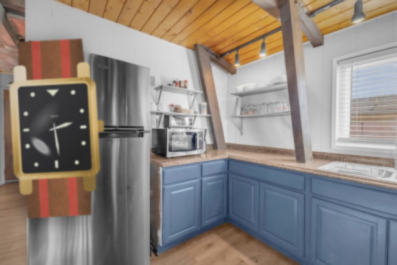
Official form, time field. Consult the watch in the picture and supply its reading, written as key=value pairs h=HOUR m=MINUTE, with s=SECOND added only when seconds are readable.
h=2 m=29
